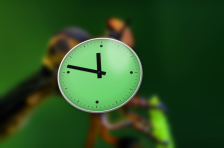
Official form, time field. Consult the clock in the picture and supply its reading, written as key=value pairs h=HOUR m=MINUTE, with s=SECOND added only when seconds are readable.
h=11 m=47
